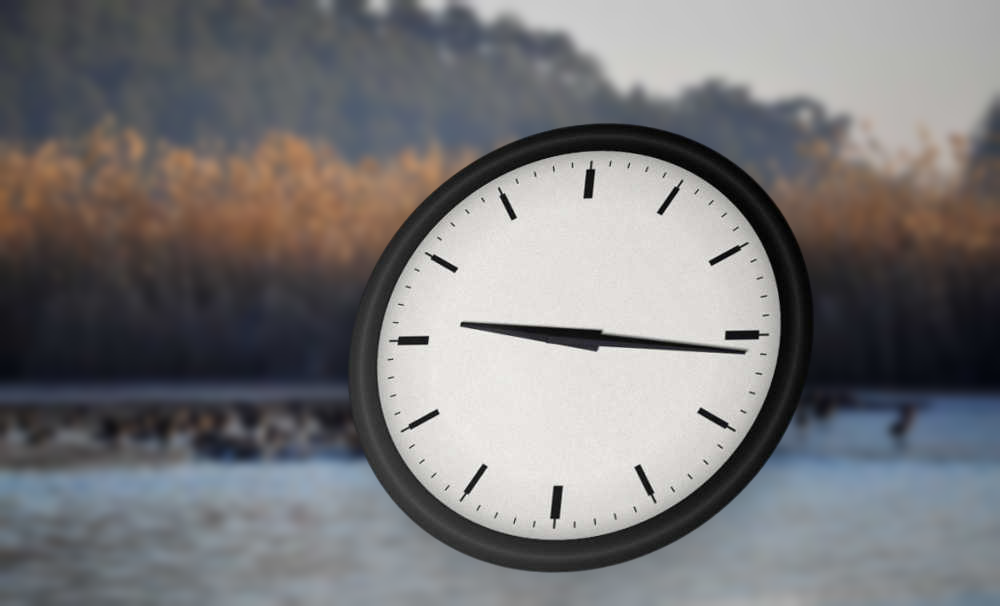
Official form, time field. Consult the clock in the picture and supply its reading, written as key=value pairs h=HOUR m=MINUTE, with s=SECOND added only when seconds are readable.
h=9 m=16
